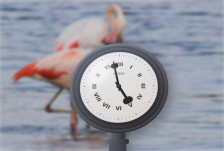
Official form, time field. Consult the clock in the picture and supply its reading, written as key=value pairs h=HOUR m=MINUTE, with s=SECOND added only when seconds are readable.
h=4 m=58
